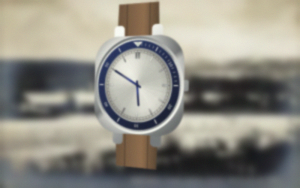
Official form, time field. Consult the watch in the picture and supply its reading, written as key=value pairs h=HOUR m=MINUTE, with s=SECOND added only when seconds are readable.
h=5 m=50
